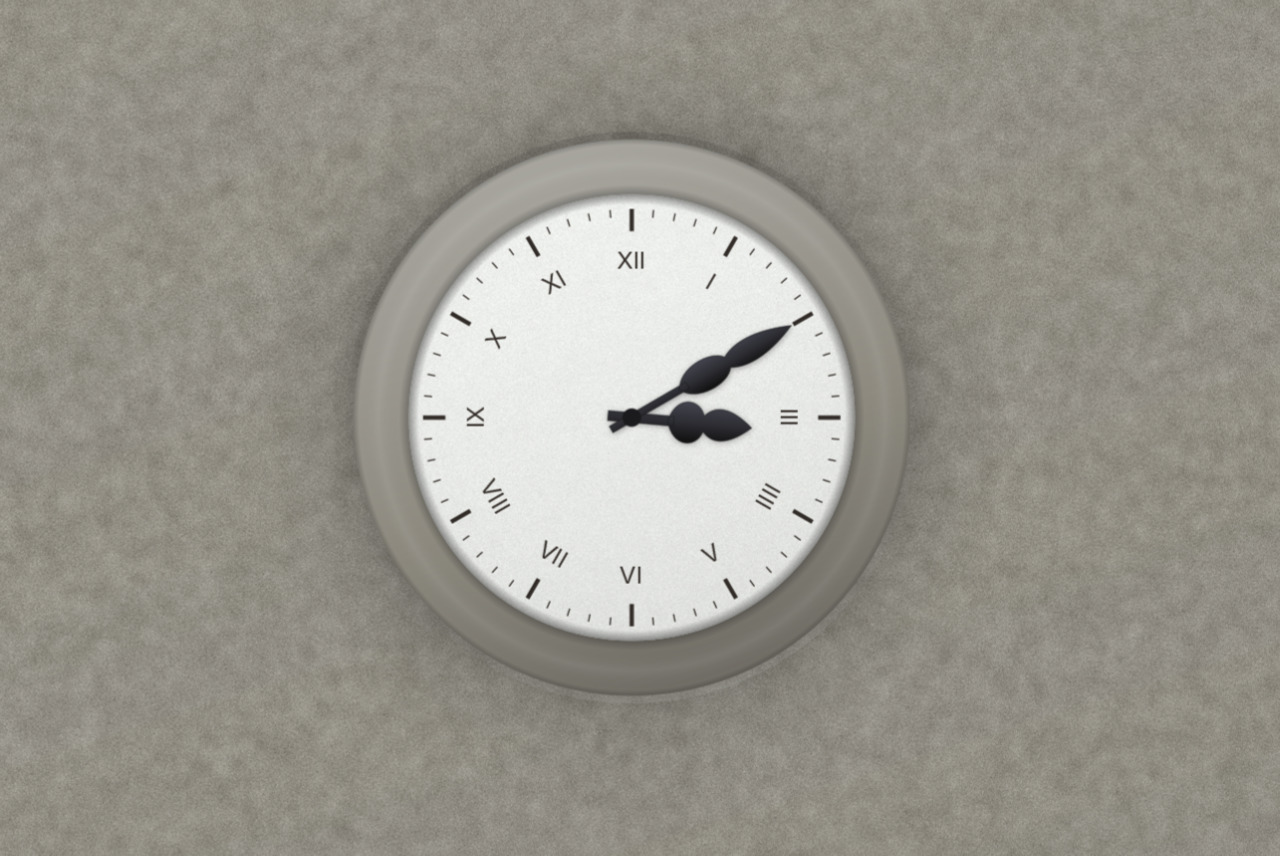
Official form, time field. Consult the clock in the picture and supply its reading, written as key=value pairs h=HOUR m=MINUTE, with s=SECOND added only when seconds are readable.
h=3 m=10
